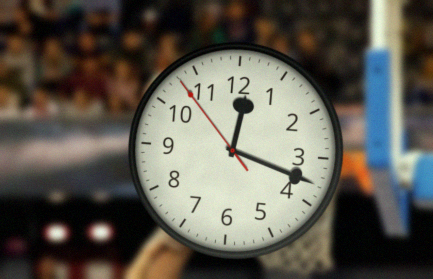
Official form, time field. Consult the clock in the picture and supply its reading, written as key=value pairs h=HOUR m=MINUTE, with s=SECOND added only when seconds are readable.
h=12 m=17 s=53
